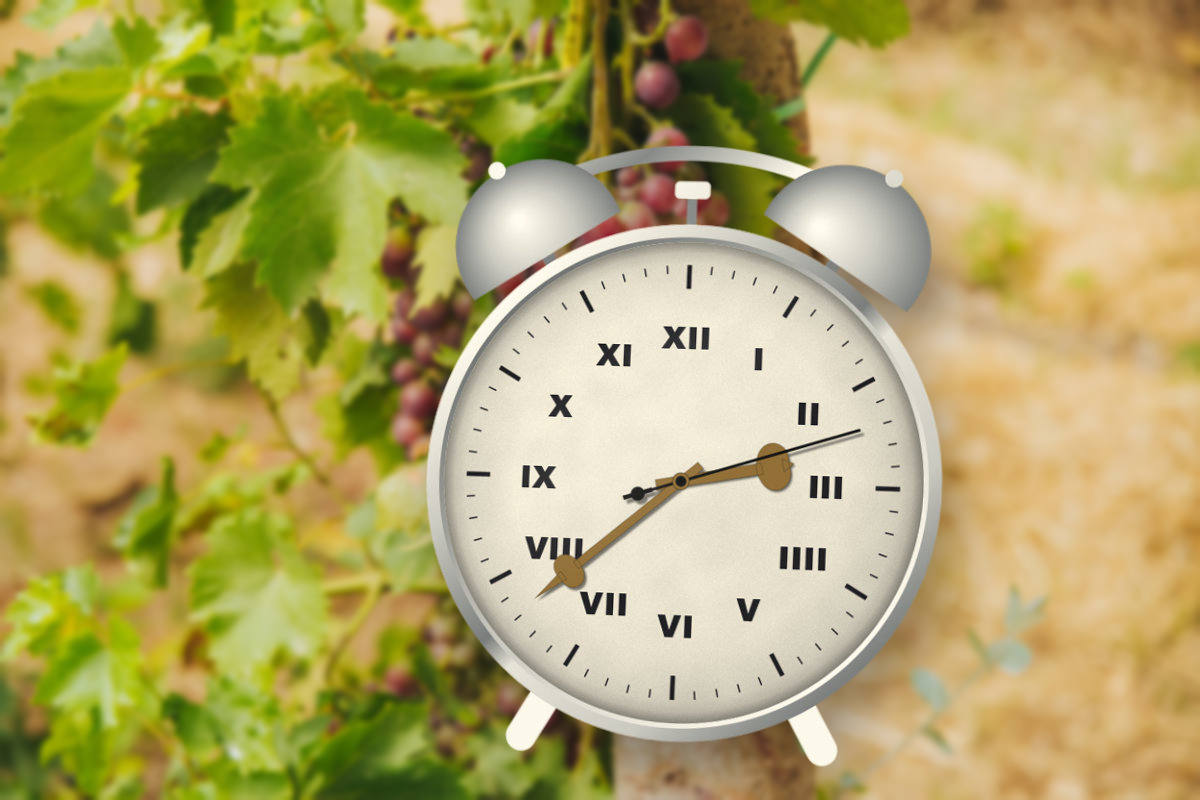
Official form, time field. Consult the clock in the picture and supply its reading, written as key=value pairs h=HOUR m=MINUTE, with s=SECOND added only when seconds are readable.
h=2 m=38 s=12
